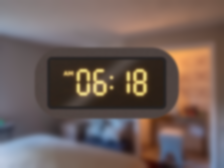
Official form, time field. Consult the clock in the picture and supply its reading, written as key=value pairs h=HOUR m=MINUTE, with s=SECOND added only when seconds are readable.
h=6 m=18
